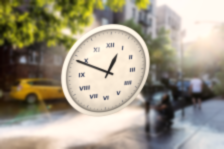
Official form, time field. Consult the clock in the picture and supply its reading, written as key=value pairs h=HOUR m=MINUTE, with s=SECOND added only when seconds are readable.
h=12 m=49
